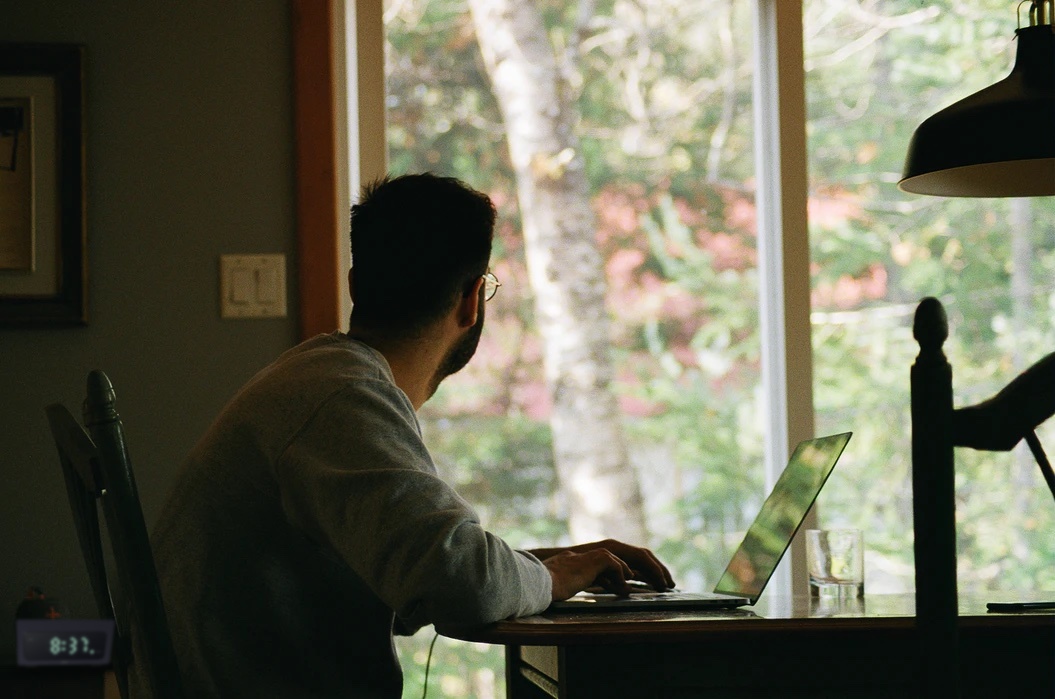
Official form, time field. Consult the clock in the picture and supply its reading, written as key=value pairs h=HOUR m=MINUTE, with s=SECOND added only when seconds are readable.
h=8 m=37
